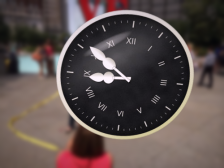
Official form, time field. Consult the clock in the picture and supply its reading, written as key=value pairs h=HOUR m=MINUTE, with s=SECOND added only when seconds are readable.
h=8 m=51
